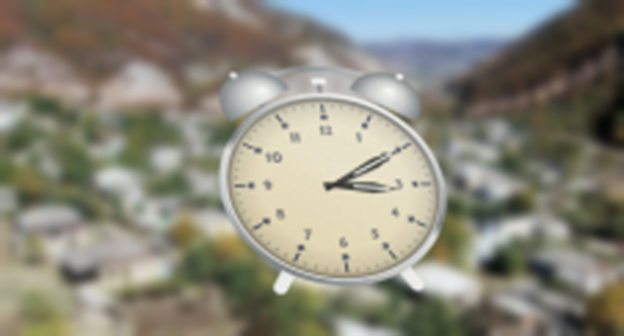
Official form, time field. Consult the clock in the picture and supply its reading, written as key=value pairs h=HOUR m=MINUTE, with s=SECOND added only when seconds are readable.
h=3 m=10
